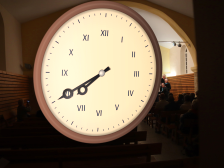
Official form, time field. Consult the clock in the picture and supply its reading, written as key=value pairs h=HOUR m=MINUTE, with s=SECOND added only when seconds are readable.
h=7 m=40
